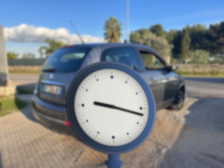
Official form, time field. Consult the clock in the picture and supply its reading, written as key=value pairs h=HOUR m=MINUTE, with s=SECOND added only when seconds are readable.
h=9 m=17
